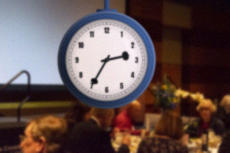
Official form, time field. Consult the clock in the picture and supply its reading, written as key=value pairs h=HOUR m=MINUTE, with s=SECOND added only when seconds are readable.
h=2 m=35
